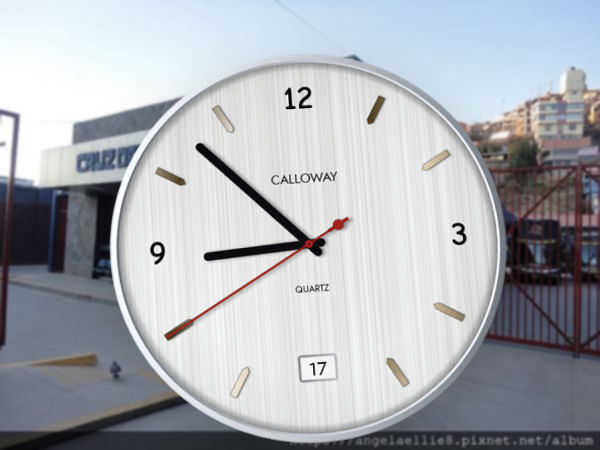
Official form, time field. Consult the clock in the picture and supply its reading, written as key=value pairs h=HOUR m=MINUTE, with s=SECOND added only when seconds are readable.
h=8 m=52 s=40
